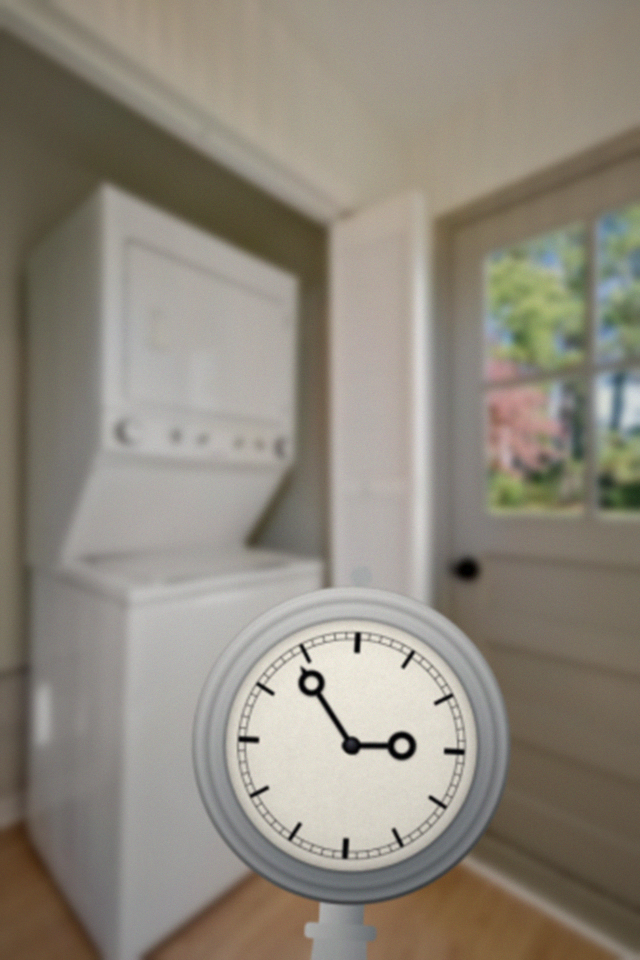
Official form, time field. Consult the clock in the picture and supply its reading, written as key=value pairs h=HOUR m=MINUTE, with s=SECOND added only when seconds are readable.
h=2 m=54
